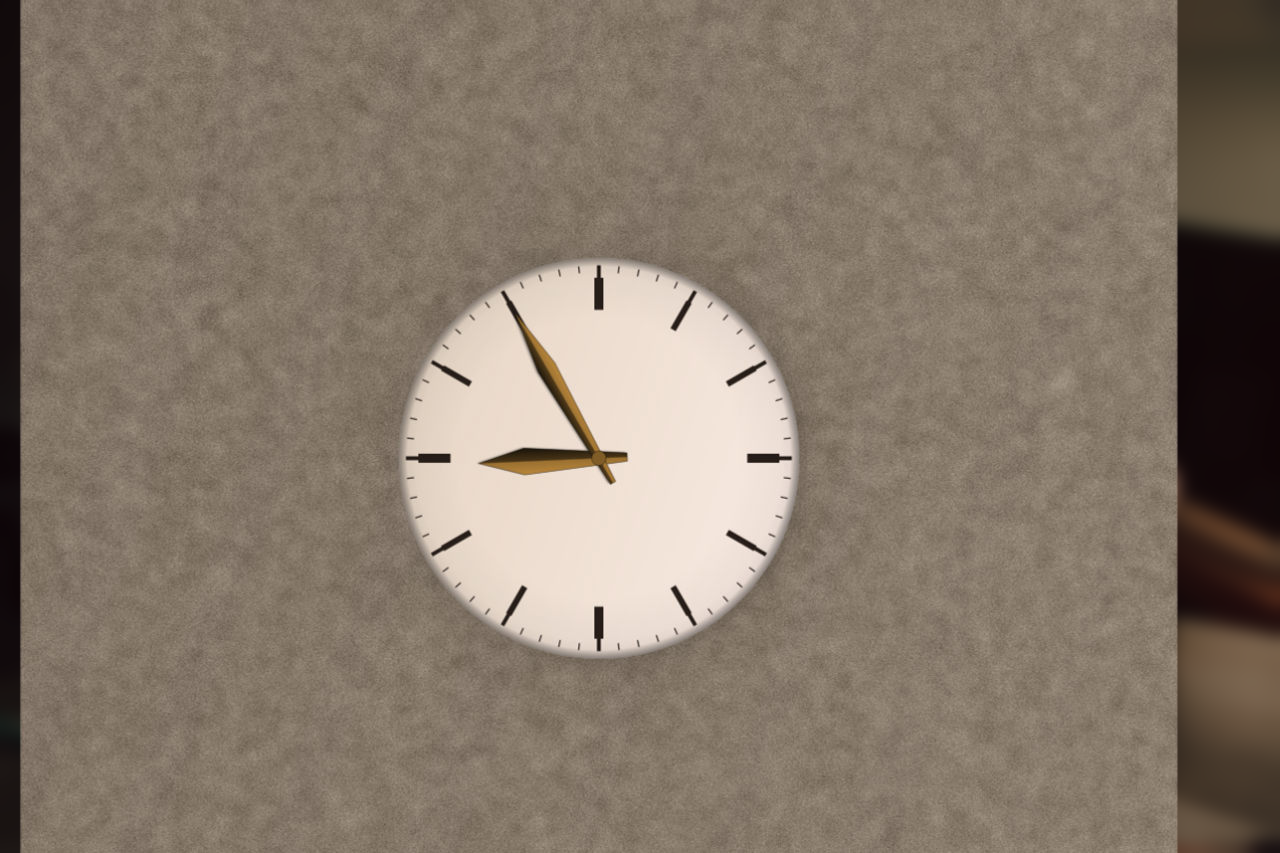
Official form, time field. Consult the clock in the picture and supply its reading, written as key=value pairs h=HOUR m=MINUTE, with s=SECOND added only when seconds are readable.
h=8 m=55
